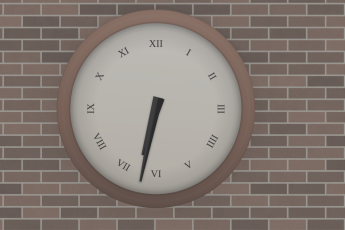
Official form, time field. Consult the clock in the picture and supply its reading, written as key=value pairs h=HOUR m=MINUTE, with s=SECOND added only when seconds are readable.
h=6 m=32
